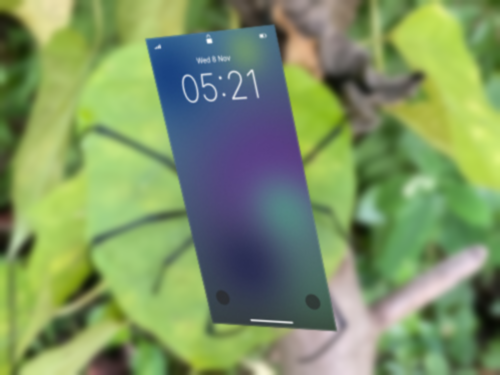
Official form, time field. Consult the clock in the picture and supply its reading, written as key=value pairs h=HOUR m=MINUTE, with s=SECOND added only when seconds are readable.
h=5 m=21
